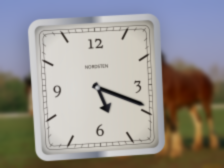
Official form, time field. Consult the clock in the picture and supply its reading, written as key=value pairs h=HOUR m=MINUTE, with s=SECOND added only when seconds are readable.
h=5 m=19
